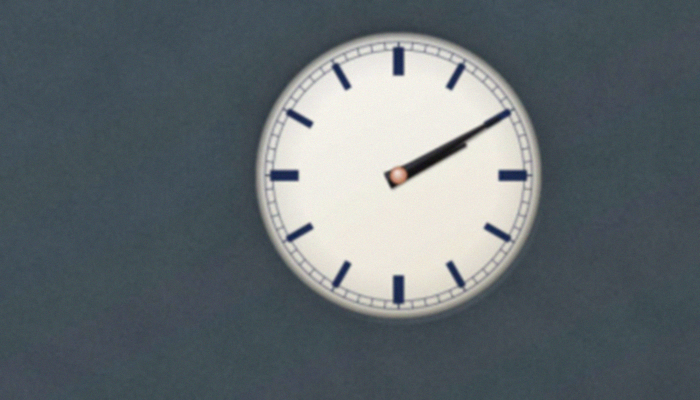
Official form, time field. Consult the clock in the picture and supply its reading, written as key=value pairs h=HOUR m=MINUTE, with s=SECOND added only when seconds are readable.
h=2 m=10
